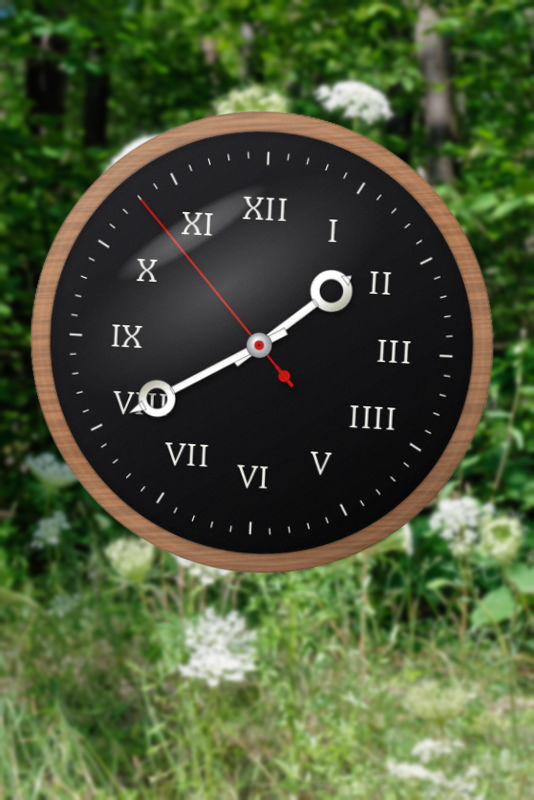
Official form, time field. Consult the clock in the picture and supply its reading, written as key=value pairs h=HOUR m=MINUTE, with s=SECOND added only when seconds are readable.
h=1 m=39 s=53
